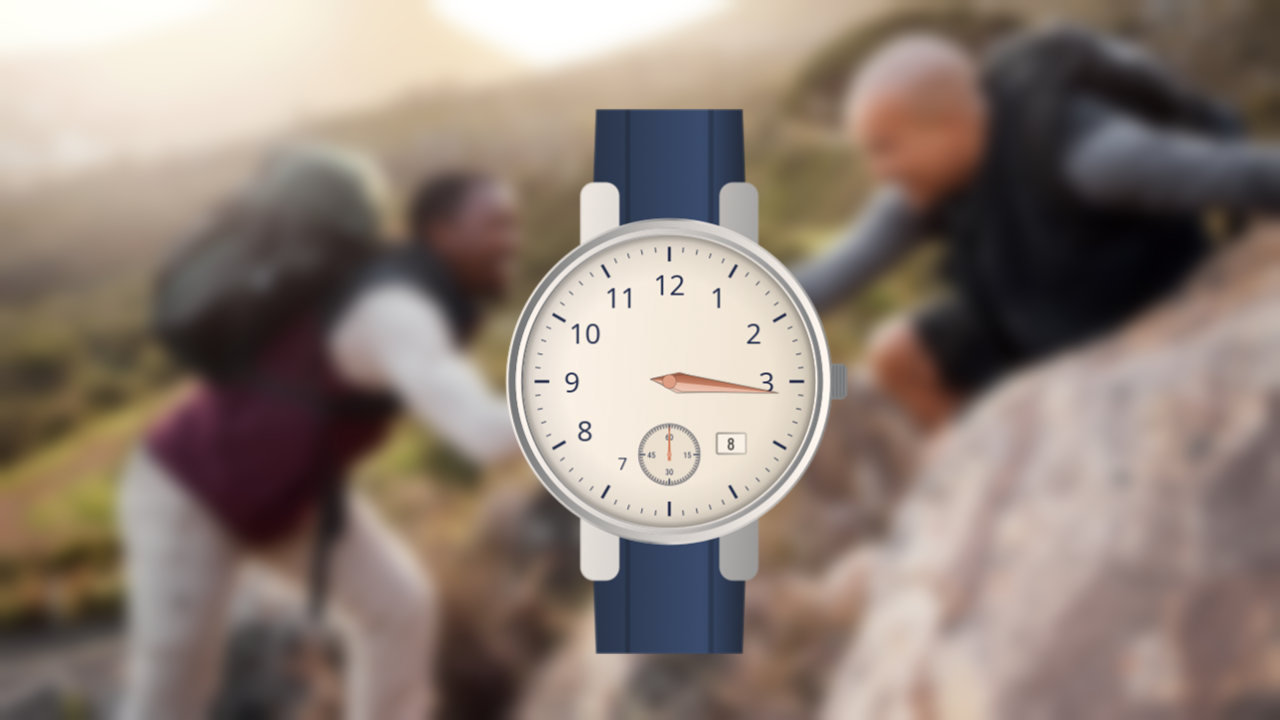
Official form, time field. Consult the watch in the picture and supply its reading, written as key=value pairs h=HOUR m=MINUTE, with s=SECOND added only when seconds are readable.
h=3 m=16
